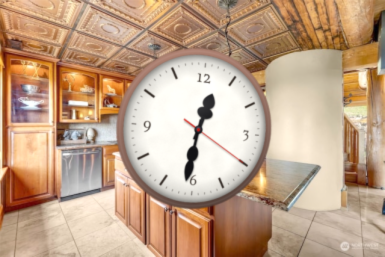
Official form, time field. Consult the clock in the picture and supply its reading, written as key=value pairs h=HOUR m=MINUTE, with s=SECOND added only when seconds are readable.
h=12 m=31 s=20
